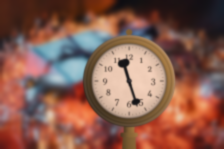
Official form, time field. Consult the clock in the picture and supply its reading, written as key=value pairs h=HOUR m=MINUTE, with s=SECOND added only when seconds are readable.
h=11 m=27
